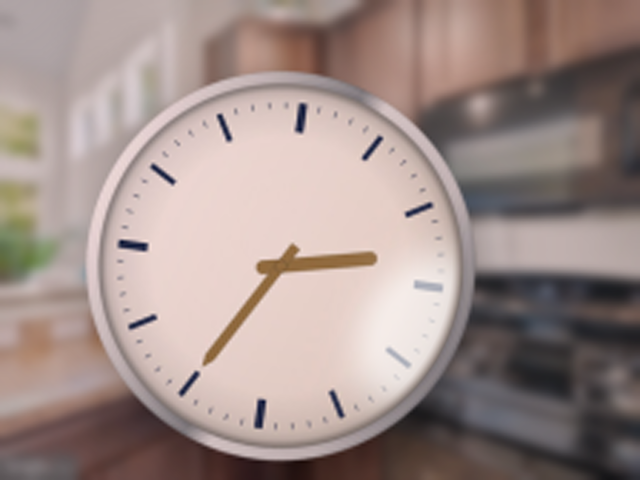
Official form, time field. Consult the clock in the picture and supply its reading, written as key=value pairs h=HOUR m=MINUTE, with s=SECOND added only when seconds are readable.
h=2 m=35
